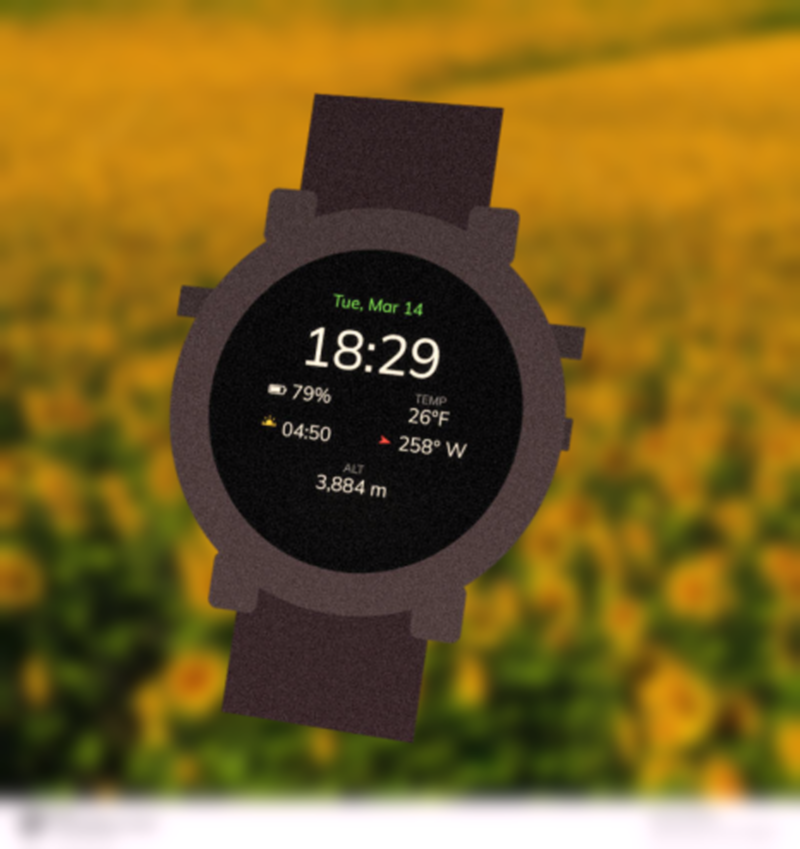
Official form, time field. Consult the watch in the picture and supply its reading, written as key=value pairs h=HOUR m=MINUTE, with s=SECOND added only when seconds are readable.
h=18 m=29
